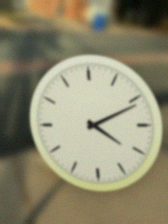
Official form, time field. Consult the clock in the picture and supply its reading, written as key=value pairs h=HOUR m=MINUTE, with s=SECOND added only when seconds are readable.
h=4 m=11
